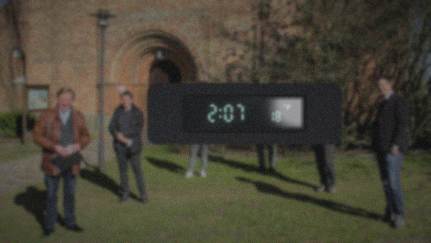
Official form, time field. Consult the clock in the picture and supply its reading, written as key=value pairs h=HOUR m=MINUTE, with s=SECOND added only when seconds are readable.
h=2 m=7
